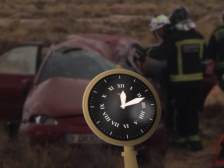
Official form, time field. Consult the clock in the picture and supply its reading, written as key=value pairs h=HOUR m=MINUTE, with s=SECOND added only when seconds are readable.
h=12 m=12
